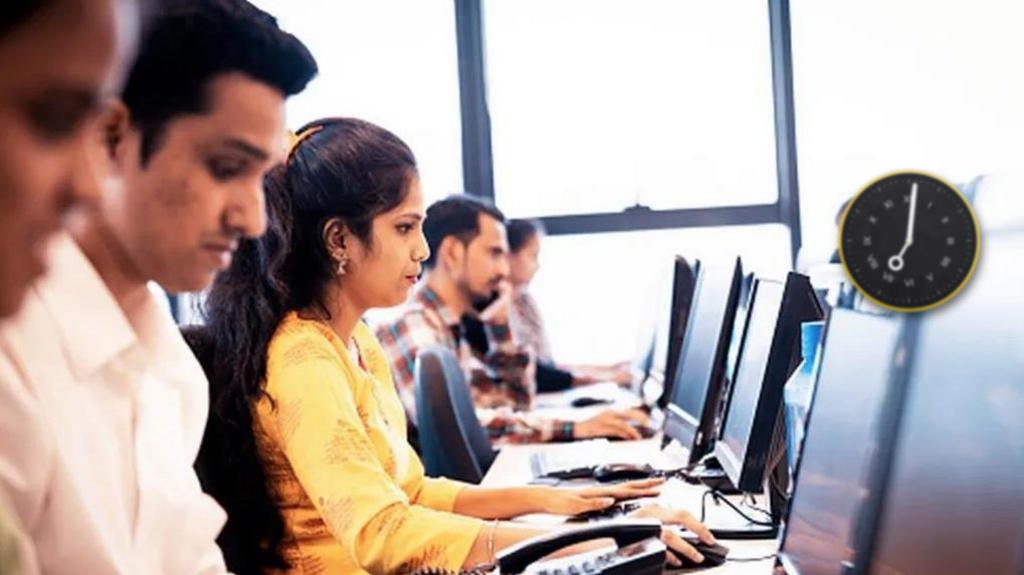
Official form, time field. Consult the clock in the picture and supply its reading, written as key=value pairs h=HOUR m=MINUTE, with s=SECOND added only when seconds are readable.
h=7 m=1
